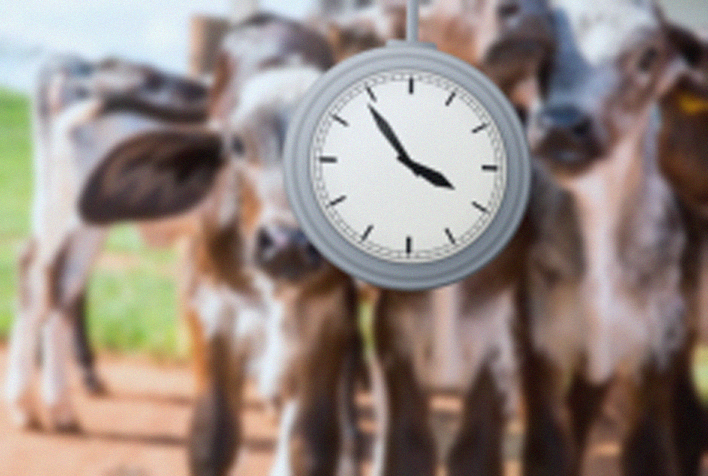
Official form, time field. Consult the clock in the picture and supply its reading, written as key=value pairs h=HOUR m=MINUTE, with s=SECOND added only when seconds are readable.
h=3 m=54
